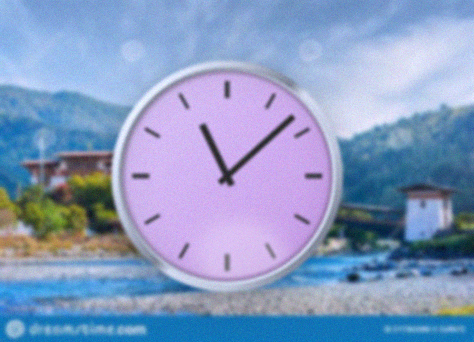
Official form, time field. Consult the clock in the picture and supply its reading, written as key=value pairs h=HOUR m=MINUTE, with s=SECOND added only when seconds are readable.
h=11 m=8
